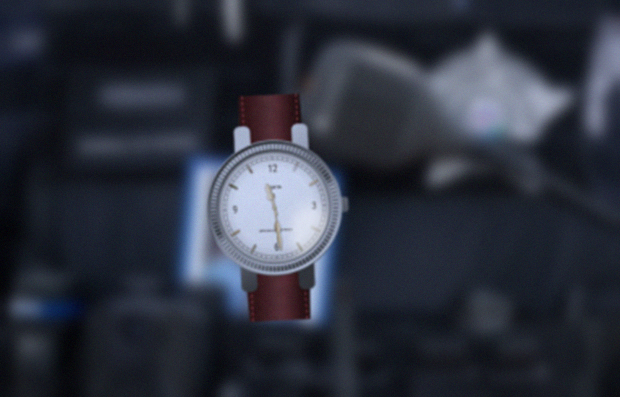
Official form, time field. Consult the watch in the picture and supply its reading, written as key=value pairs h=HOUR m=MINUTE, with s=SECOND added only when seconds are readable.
h=11 m=29
